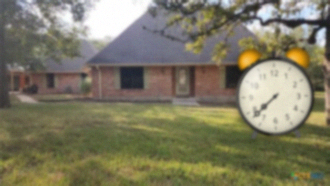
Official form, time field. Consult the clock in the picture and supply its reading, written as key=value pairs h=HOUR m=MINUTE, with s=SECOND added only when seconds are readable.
h=7 m=38
